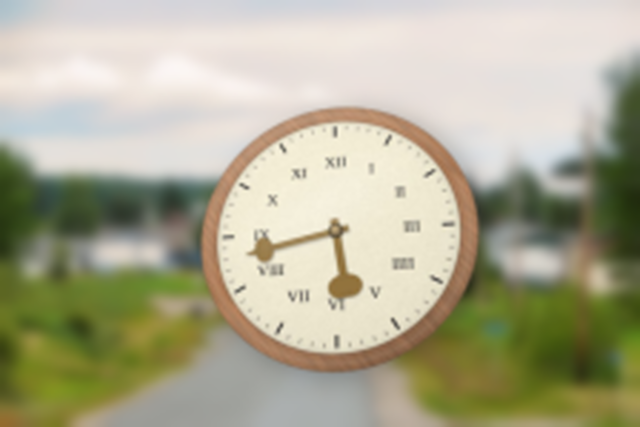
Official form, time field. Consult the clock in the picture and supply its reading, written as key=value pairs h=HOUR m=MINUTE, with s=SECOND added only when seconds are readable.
h=5 m=43
